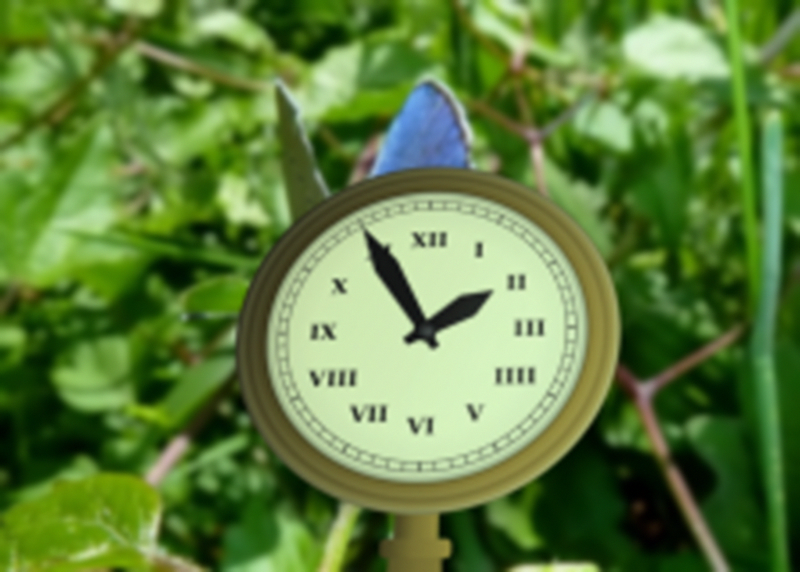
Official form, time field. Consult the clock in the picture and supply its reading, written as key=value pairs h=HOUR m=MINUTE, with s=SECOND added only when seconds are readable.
h=1 m=55
